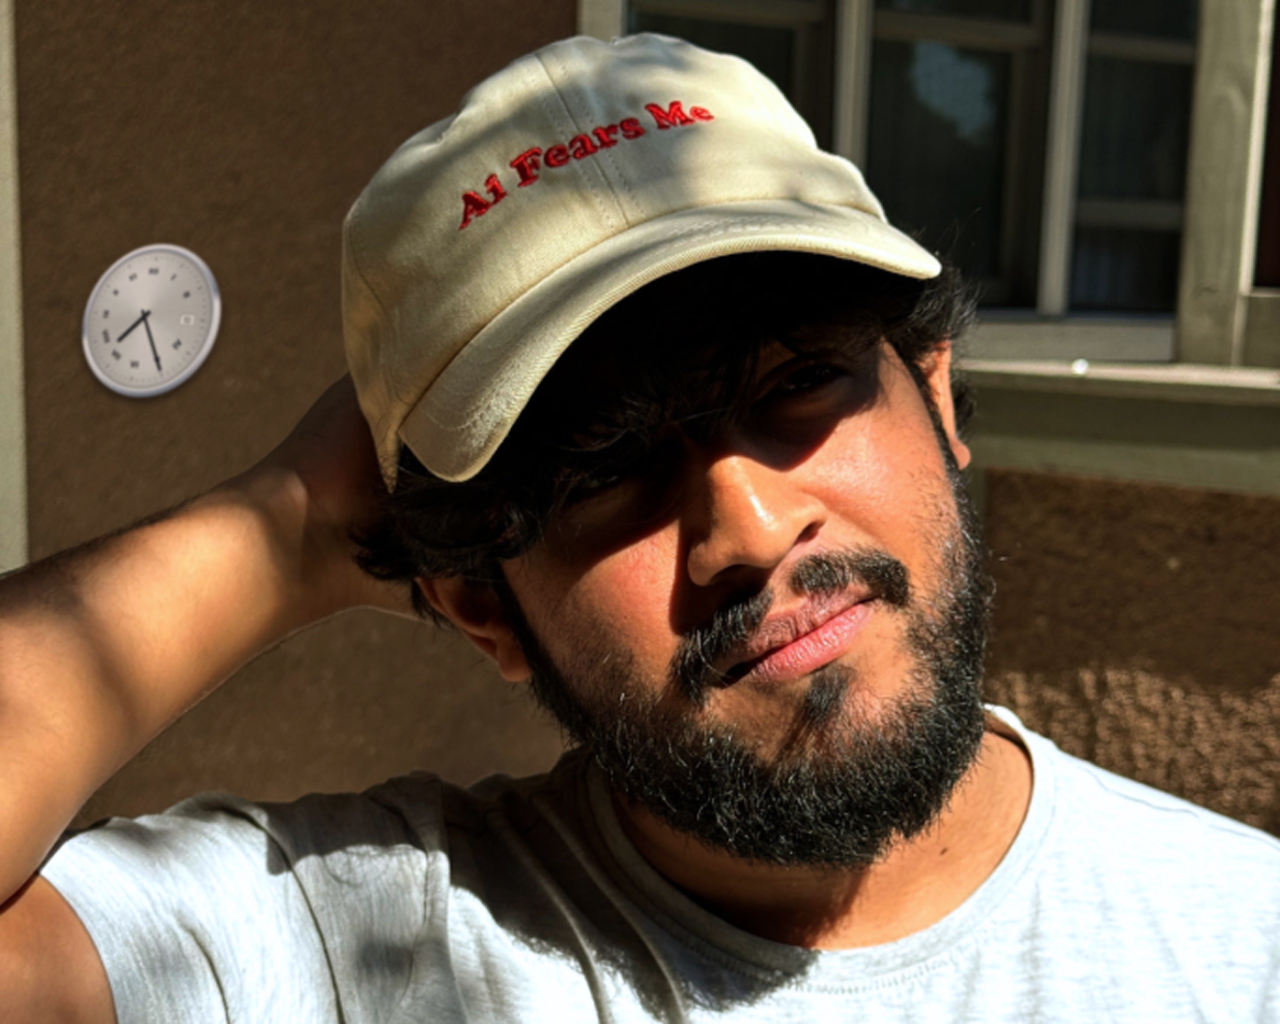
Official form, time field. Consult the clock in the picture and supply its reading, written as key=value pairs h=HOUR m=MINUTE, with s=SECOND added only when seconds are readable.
h=7 m=25
